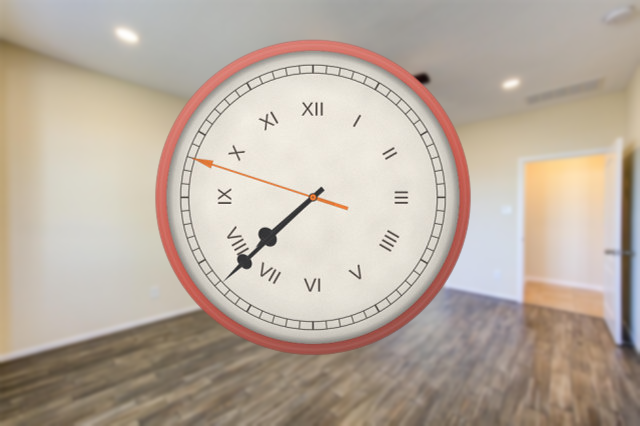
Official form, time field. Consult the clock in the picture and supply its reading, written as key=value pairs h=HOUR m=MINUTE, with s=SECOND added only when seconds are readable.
h=7 m=37 s=48
